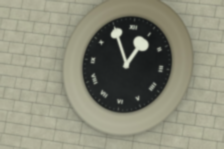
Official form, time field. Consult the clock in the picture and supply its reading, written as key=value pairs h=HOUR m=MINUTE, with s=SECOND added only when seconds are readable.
h=12 m=55
